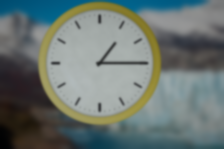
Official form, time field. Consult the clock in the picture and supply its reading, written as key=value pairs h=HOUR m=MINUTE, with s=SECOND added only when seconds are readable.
h=1 m=15
